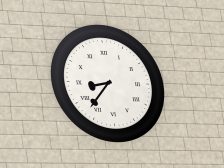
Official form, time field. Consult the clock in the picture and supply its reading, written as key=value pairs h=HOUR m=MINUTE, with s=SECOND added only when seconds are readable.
h=8 m=37
